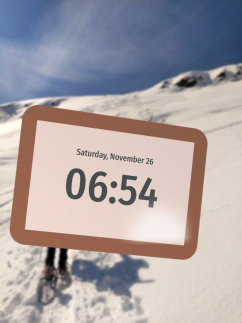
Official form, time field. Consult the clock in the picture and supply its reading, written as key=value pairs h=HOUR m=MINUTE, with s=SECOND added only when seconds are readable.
h=6 m=54
